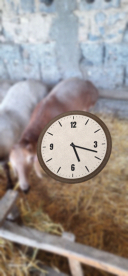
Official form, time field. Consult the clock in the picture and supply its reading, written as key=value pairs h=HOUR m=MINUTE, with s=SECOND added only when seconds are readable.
h=5 m=18
